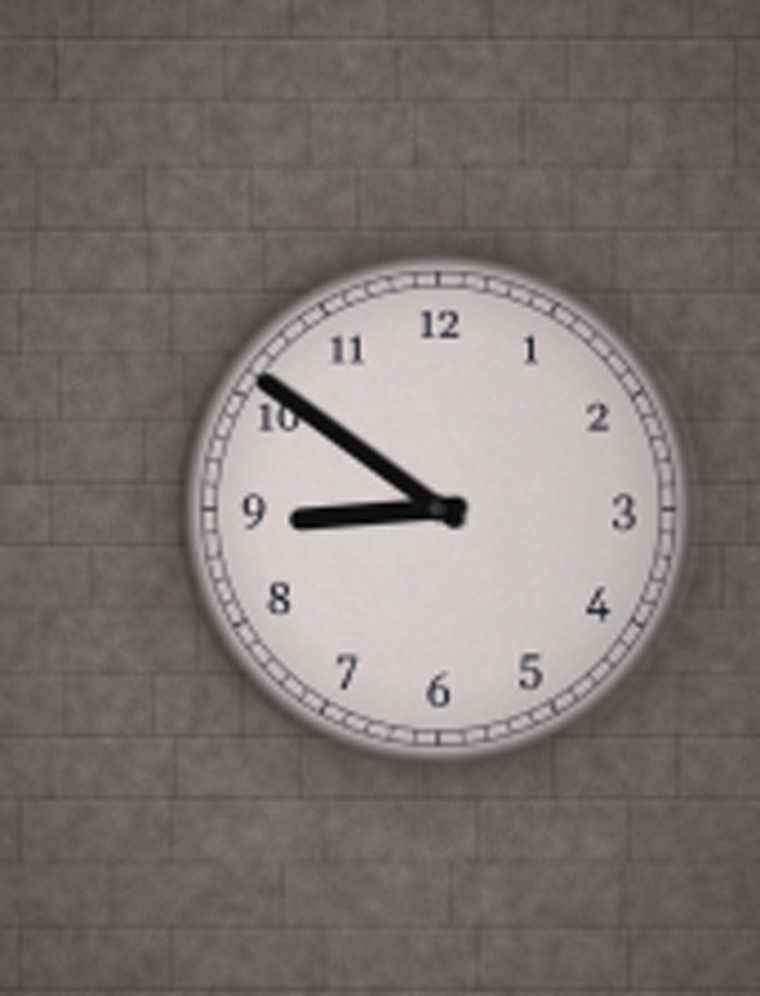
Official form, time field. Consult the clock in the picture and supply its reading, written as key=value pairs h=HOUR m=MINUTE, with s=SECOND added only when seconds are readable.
h=8 m=51
